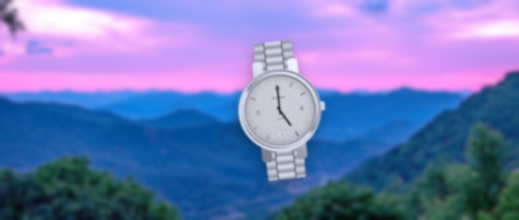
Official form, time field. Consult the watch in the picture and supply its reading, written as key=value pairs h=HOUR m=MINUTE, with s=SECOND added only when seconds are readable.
h=5 m=0
